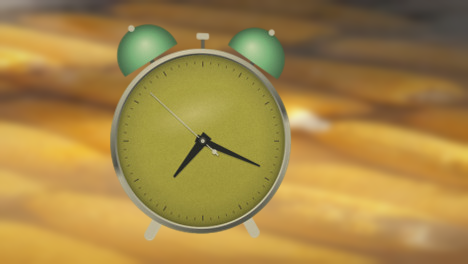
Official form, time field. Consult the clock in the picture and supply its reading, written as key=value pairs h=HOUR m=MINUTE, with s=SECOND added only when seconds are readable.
h=7 m=18 s=52
